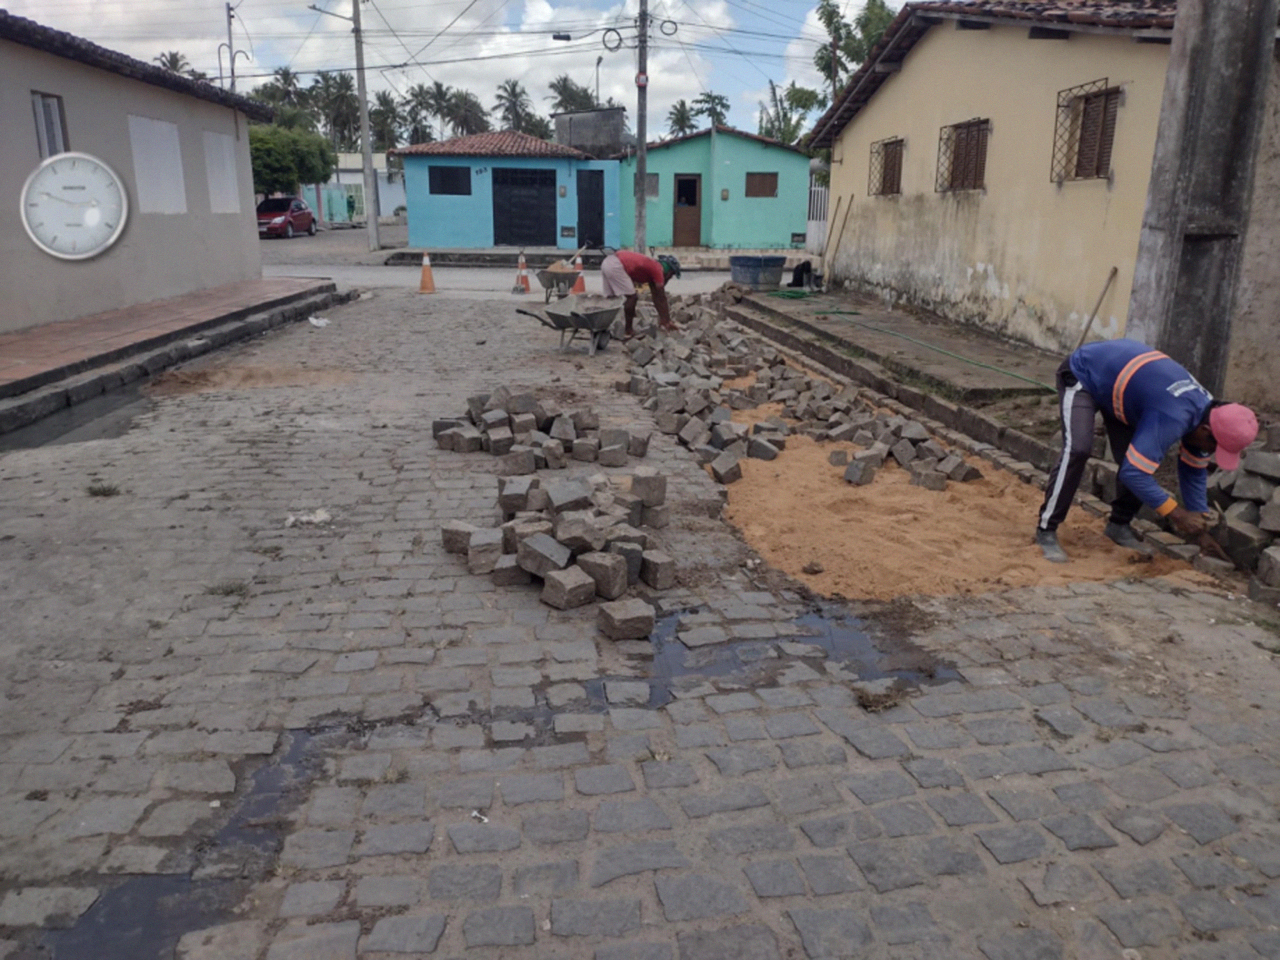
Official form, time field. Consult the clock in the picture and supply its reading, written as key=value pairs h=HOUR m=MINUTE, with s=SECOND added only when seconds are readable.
h=2 m=48
